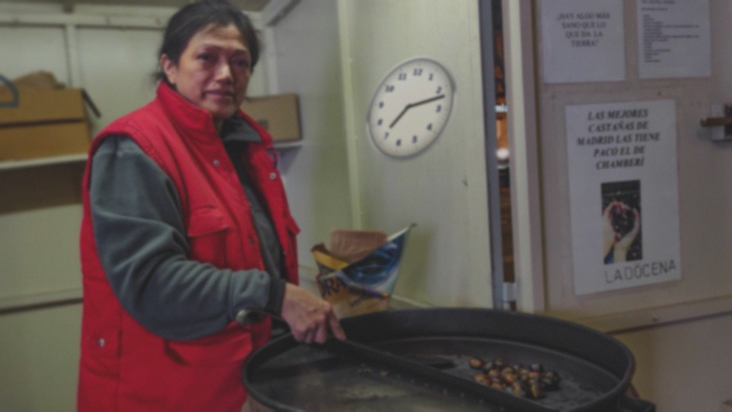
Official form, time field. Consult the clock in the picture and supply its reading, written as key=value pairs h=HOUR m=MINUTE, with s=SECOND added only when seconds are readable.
h=7 m=12
